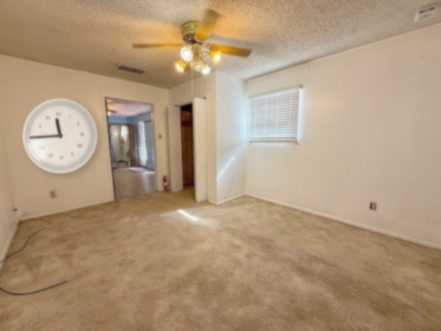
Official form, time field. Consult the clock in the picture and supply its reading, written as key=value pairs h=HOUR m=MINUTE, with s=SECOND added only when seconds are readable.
h=11 m=45
